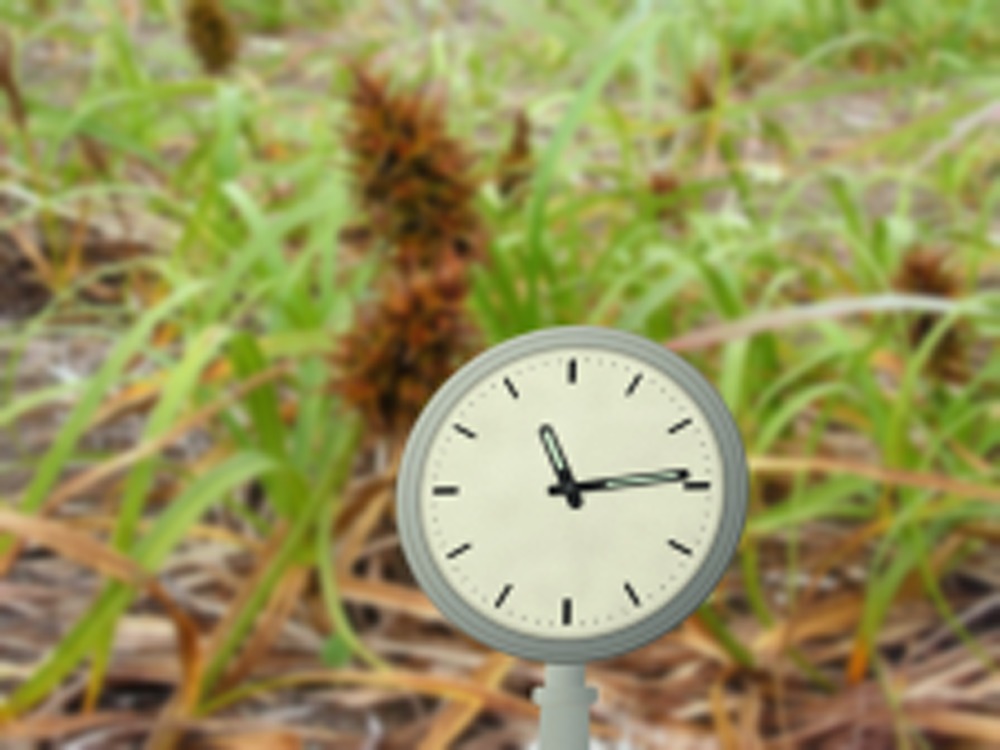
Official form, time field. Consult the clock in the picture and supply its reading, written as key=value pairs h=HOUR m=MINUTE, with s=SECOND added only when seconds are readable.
h=11 m=14
